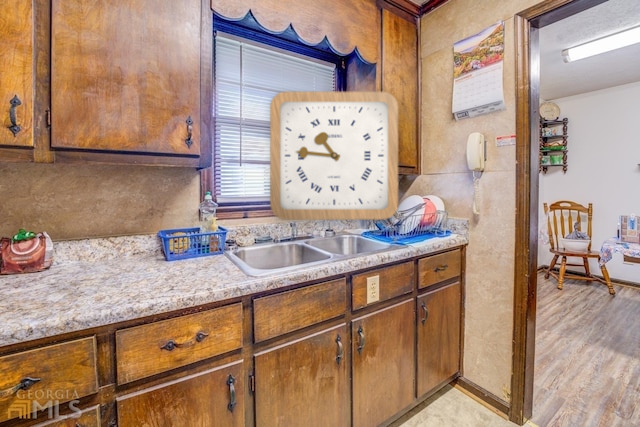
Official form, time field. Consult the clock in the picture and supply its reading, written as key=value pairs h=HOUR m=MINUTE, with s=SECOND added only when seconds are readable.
h=10 m=46
